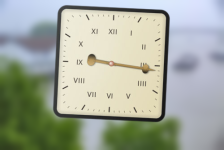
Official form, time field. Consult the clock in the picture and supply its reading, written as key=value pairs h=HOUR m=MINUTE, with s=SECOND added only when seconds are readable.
h=9 m=16
